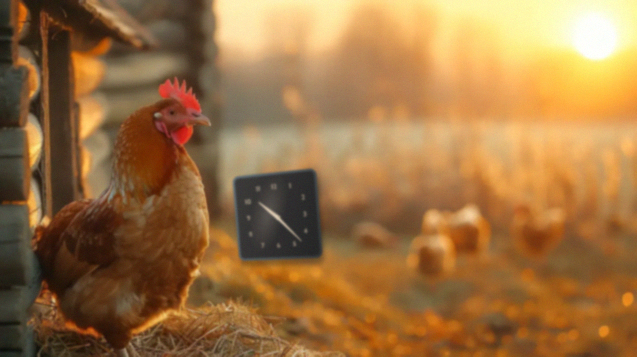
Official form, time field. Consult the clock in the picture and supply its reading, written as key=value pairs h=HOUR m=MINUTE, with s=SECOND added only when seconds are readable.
h=10 m=23
